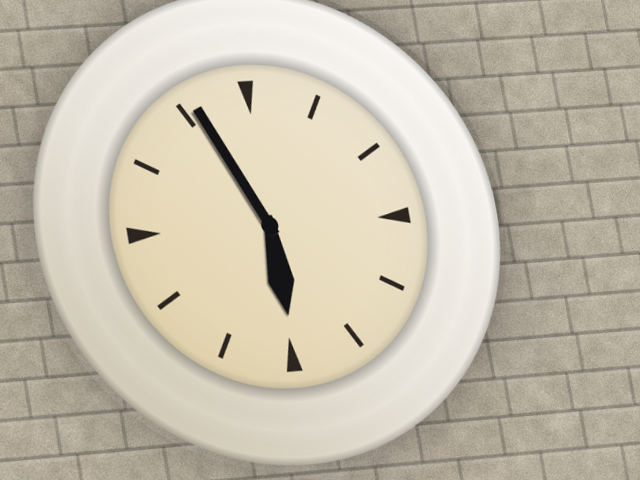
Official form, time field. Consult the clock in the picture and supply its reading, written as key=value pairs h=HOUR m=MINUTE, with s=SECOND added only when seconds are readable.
h=5 m=56
